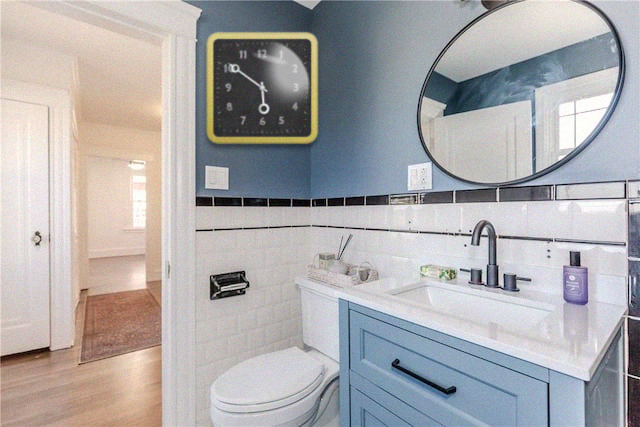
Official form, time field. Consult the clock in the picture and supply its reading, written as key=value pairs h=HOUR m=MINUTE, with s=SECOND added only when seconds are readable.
h=5 m=51
